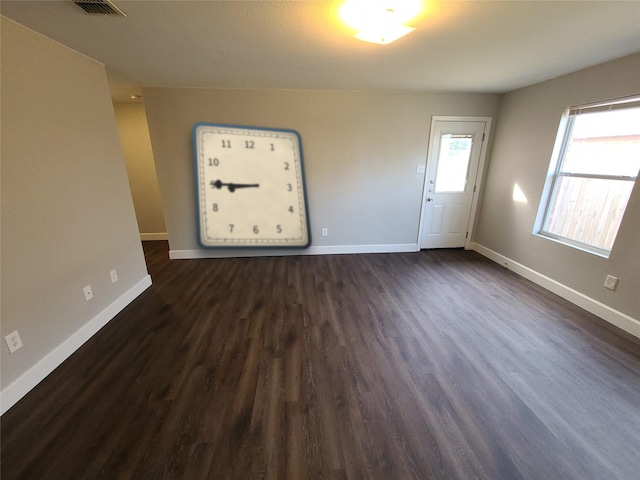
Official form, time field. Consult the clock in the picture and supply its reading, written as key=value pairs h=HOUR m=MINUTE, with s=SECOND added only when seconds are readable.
h=8 m=45
